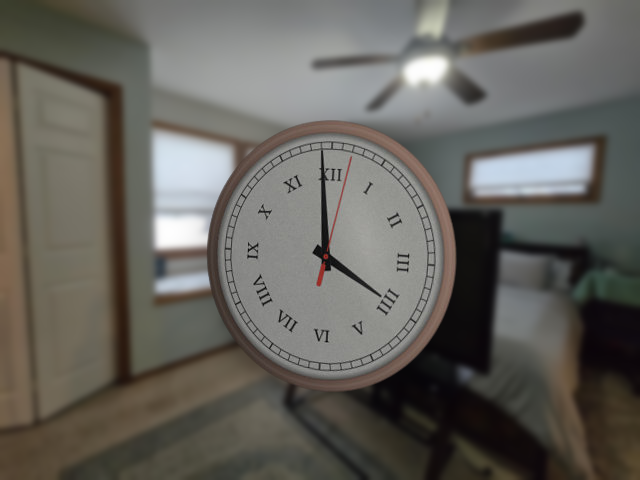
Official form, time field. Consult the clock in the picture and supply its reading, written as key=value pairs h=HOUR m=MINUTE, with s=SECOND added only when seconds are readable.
h=3 m=59 s=2
